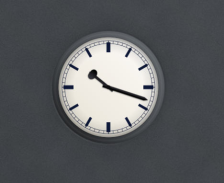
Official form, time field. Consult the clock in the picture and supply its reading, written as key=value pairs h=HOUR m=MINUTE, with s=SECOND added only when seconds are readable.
h=10 m=18
